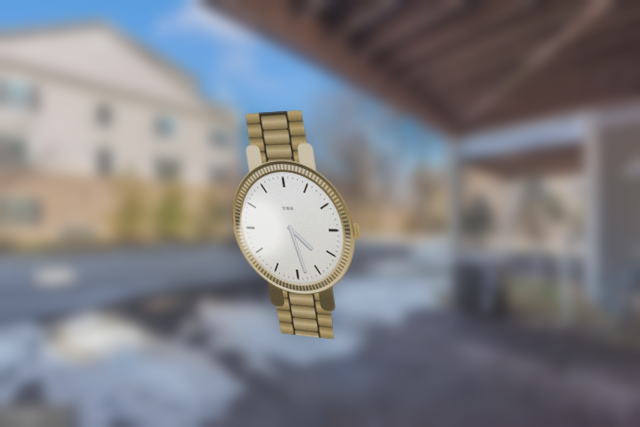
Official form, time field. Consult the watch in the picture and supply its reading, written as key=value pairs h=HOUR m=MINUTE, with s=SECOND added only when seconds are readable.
h=4 m=28
